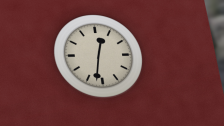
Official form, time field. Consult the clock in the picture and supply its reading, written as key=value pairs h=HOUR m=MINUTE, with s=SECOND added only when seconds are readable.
h=12 m=32
